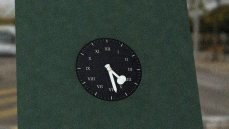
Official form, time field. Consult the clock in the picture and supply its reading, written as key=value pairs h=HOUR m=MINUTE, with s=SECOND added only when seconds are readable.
h=4 m=28
